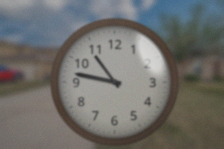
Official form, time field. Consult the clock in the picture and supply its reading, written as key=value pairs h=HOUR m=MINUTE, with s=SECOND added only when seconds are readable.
h=10 m=47
